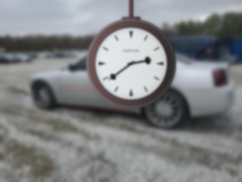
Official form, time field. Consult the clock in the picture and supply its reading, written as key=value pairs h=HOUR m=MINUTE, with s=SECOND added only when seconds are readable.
h=2 m=39
